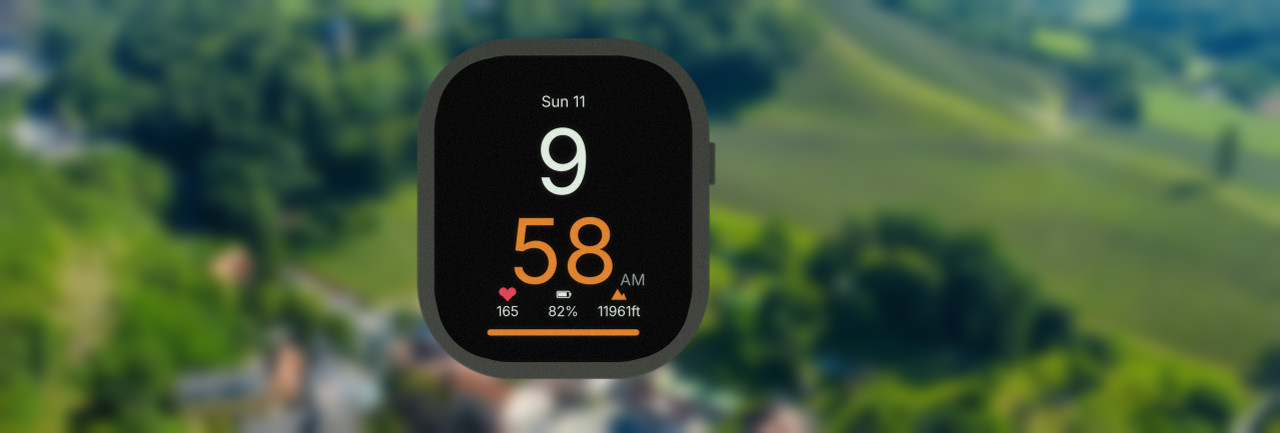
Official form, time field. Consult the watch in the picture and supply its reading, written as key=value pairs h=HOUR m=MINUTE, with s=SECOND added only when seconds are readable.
h=9 m=58
